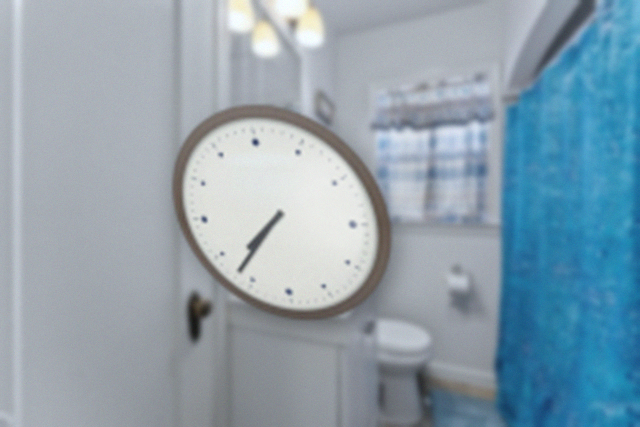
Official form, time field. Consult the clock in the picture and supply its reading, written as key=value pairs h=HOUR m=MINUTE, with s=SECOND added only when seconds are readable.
h=7 m=37
